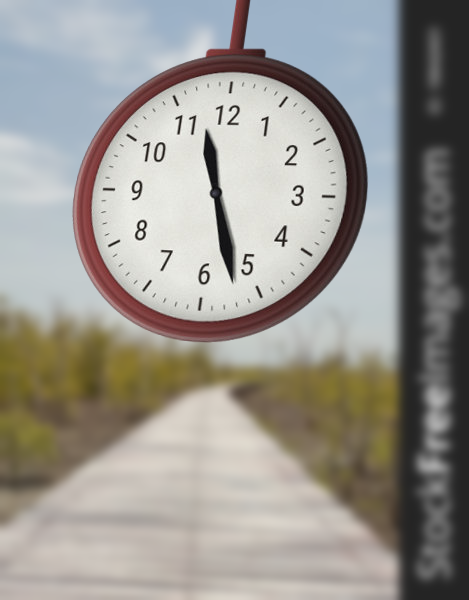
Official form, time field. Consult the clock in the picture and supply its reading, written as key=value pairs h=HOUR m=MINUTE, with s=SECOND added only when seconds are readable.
h=11 m=27
